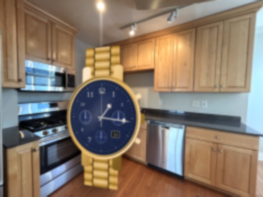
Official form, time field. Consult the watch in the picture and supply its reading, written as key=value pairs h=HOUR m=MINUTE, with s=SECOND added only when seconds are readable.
h=1 m=16
